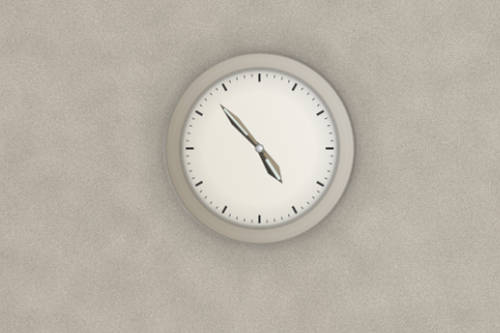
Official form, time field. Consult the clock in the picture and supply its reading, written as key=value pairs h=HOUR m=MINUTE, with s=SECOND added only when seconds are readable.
h=4 m=53
